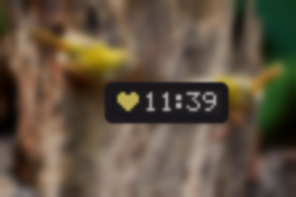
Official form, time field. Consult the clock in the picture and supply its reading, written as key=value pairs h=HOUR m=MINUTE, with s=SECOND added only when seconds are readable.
h=11 m=39
